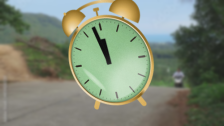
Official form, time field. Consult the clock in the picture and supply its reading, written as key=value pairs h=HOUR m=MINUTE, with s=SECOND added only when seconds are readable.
h=11 m=58
